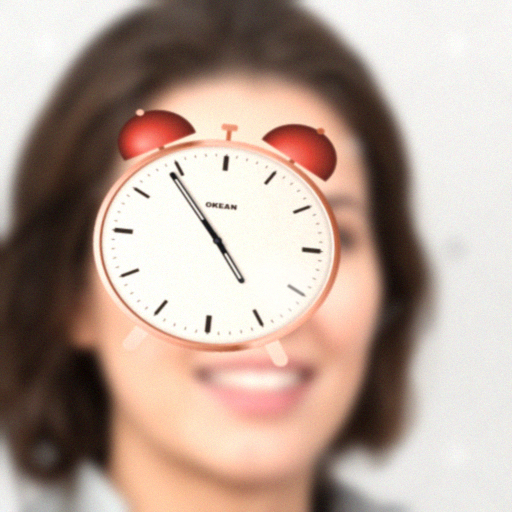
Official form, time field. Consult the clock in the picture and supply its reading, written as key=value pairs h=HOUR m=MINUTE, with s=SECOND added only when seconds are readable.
h=4 m=54
